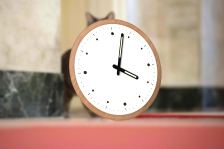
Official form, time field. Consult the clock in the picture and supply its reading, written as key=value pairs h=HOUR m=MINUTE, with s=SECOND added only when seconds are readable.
h=4 m=3
